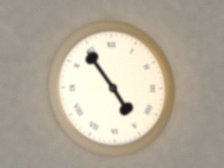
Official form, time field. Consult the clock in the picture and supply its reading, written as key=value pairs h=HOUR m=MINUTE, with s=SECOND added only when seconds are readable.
h=4 m=54
